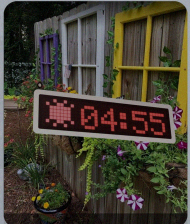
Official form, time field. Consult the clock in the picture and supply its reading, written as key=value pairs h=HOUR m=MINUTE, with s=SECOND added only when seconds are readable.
h=4 m=55
